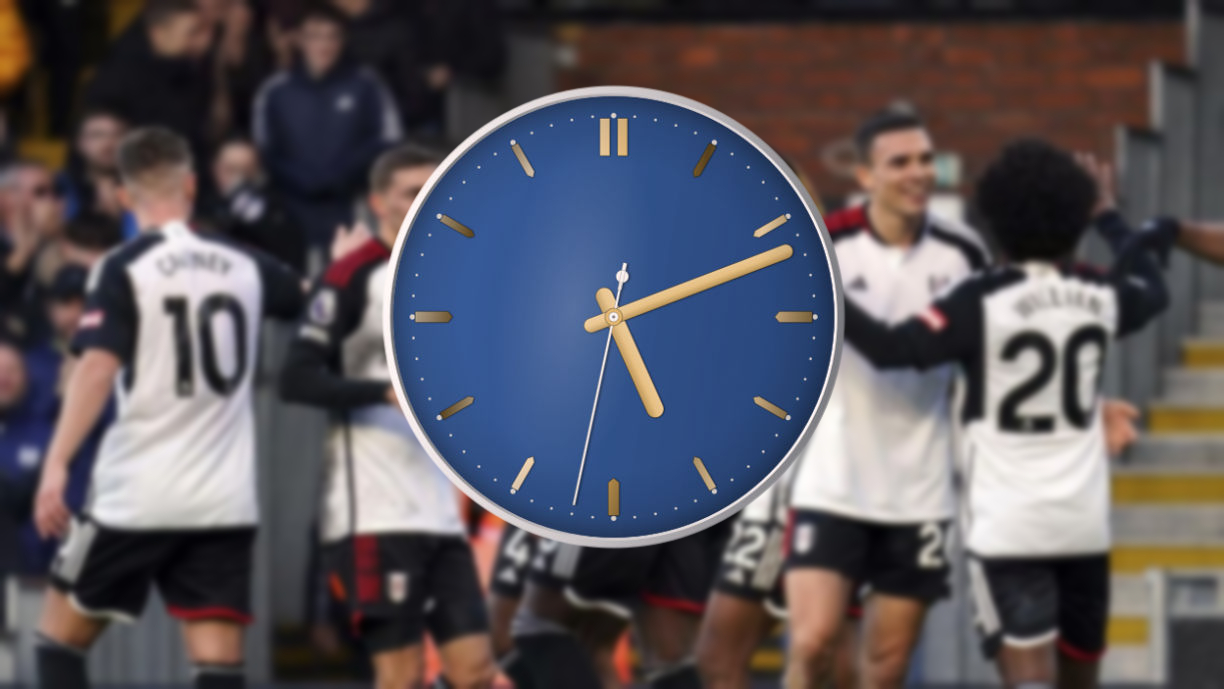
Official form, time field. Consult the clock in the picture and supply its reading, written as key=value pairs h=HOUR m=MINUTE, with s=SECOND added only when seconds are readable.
h=5 m=11 s=32
